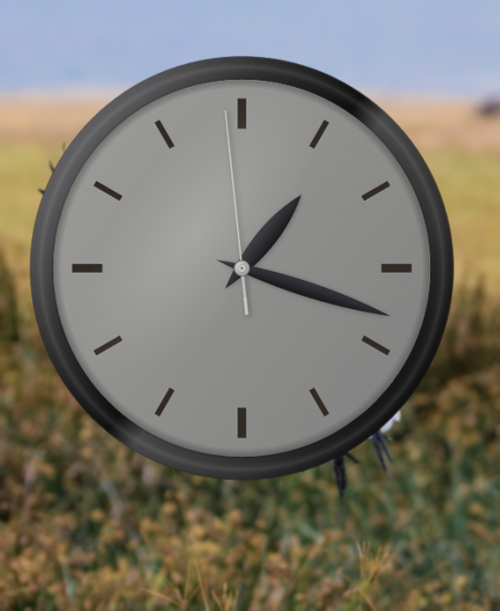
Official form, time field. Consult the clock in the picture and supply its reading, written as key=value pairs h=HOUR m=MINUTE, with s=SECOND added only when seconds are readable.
h=1 m=17 s=59
